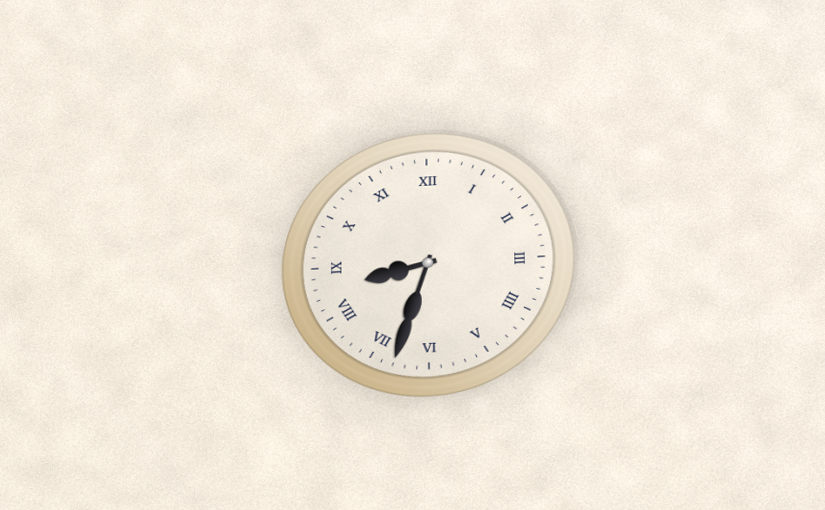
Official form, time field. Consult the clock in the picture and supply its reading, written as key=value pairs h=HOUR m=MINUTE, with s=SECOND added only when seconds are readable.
h=8 m=33
